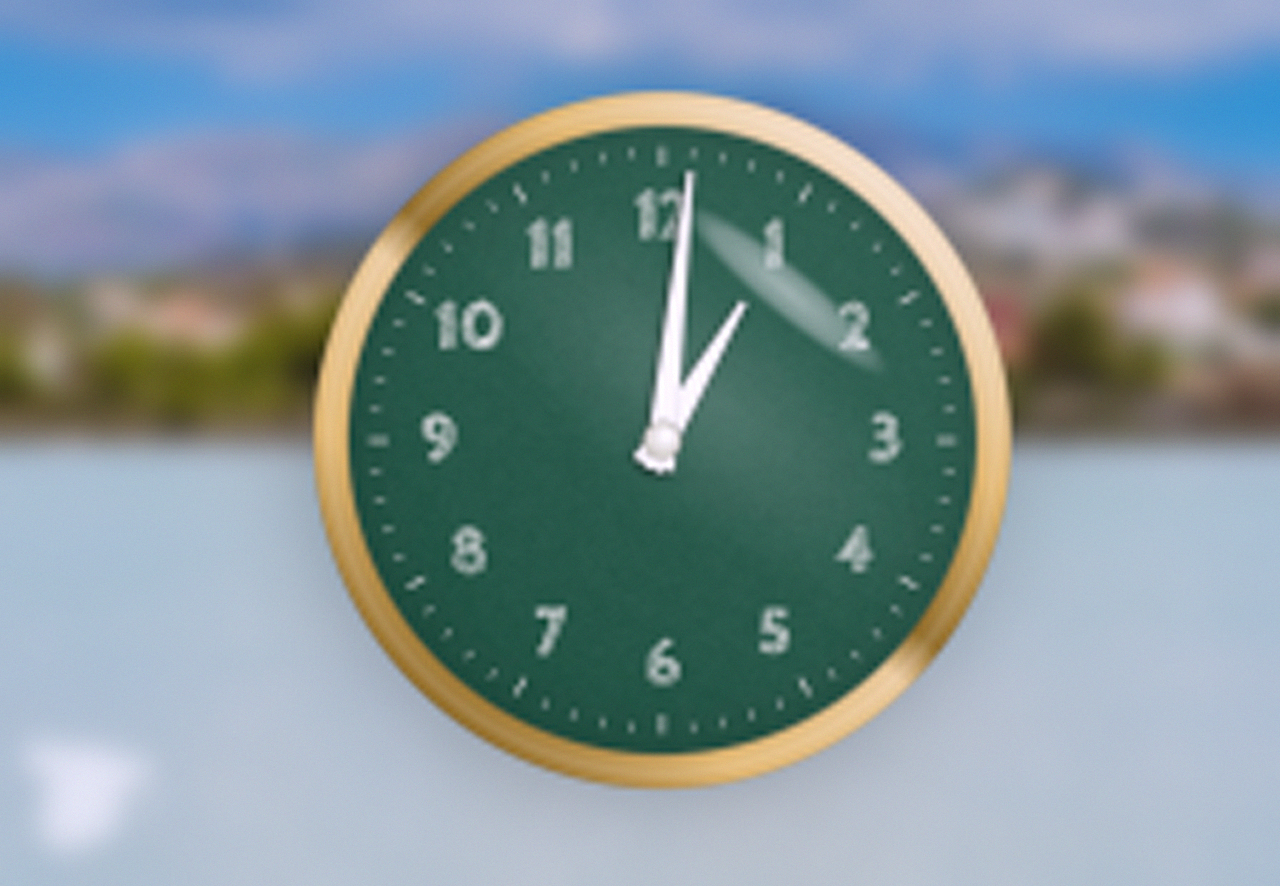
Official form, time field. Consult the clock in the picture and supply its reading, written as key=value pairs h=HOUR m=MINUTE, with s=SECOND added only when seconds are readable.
h=1 m=1
